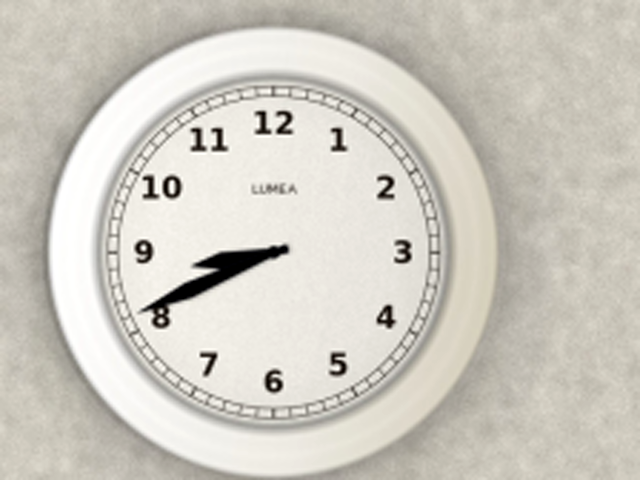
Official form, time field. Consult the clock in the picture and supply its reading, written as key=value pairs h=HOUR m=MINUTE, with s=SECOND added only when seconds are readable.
h=8 m=41
